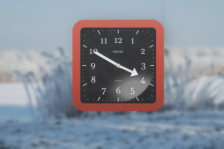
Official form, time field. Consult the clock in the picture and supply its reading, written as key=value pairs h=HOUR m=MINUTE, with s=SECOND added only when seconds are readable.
h=3 m=50
